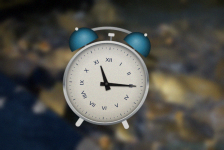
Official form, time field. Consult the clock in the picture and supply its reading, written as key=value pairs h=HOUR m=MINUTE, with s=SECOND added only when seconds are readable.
h=11 m=15
